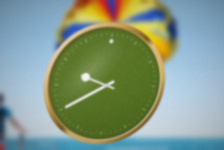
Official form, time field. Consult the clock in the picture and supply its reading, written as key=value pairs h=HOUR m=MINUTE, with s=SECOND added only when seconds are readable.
h=9 m=40
